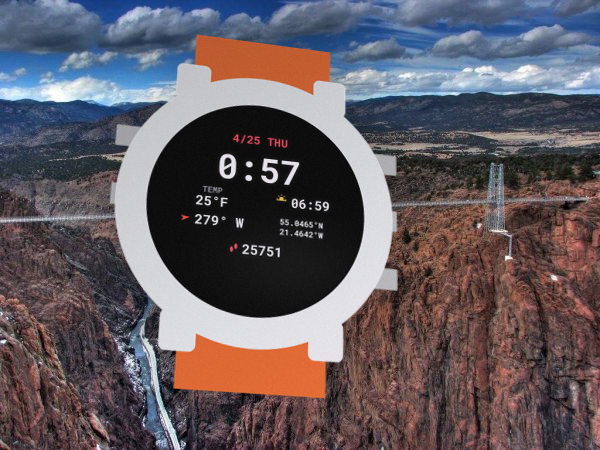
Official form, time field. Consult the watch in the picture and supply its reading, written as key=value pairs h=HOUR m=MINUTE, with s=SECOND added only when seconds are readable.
h=0 m=57
